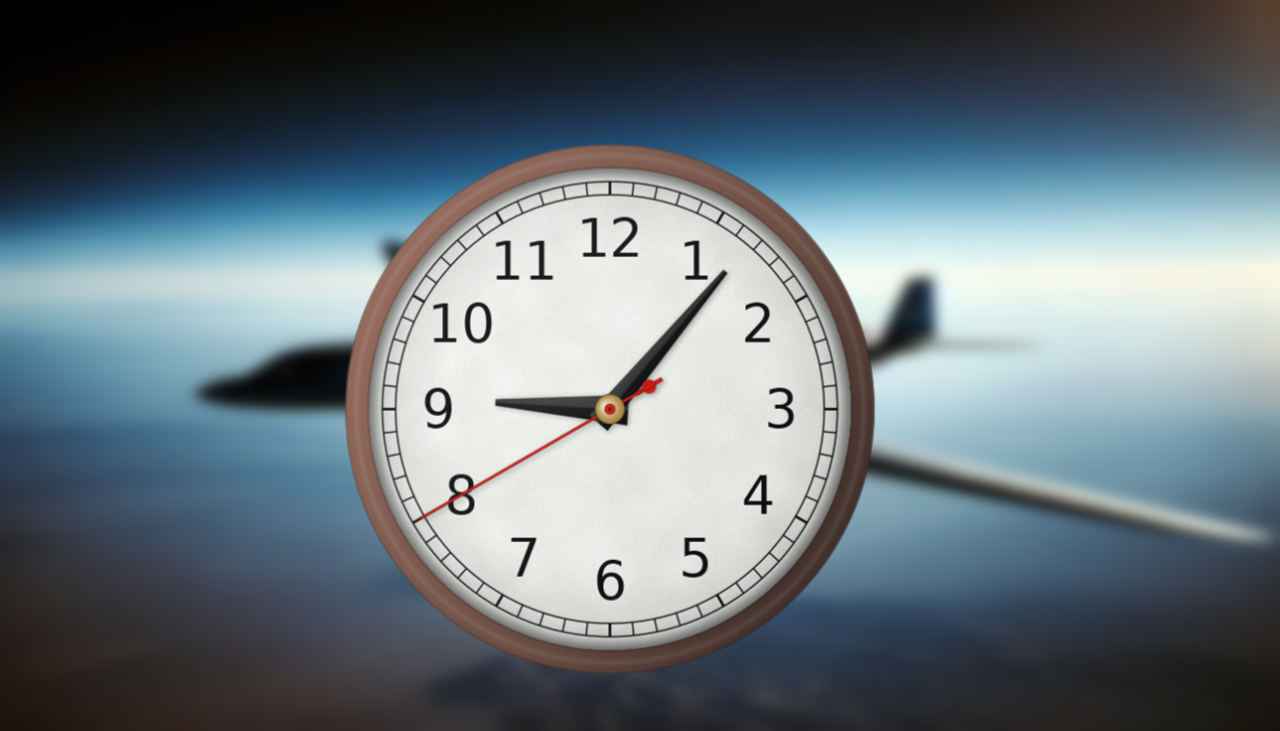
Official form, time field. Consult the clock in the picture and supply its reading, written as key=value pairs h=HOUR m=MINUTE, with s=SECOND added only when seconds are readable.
h=9 m=6 s=40
